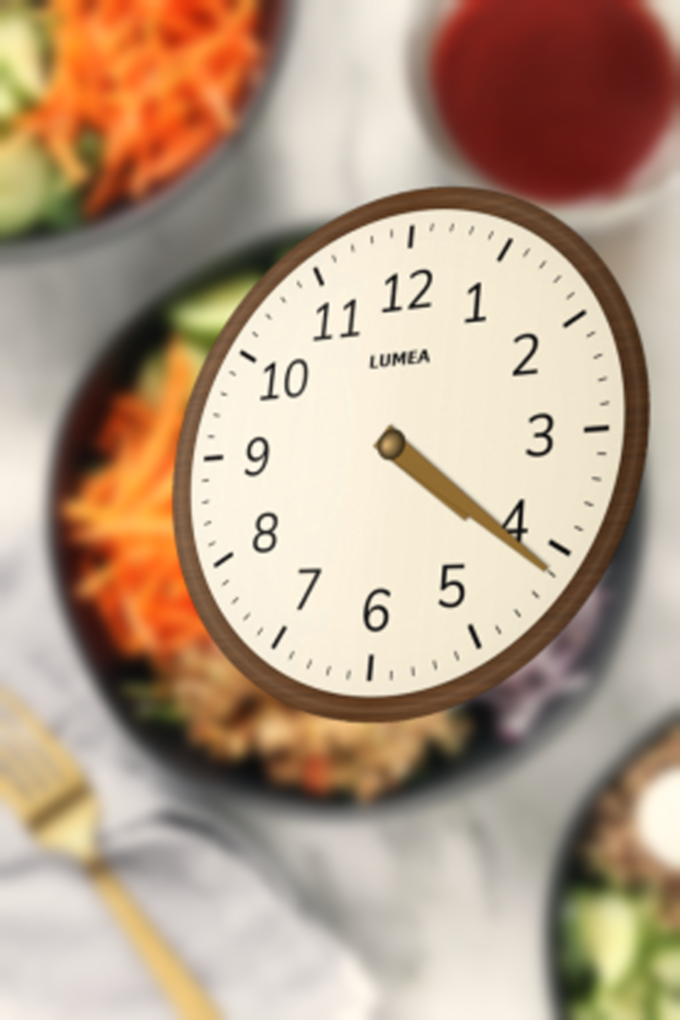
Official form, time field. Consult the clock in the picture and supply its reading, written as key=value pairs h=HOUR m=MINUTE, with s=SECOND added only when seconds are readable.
h=4 m=21
